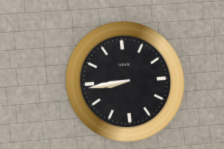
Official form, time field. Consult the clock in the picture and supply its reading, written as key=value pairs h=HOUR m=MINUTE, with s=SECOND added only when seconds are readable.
h=8 m=44
